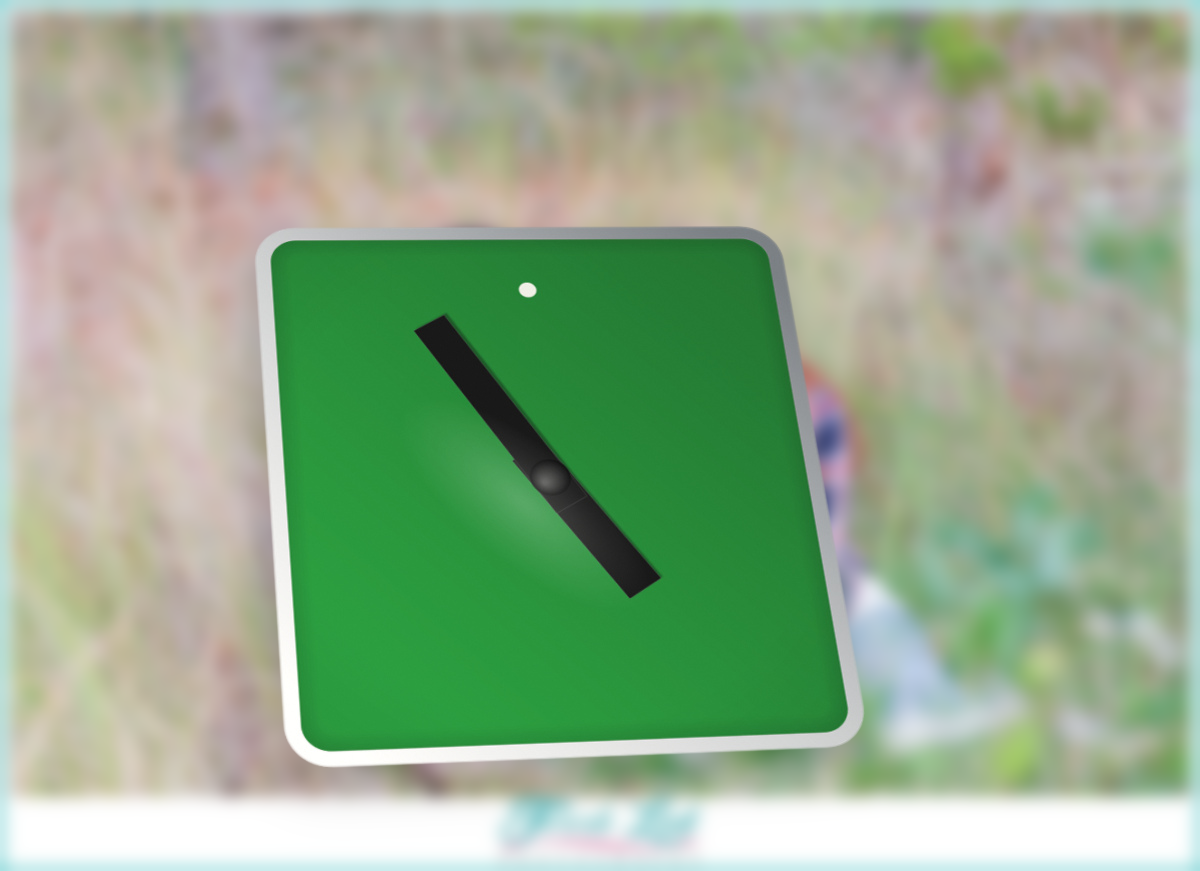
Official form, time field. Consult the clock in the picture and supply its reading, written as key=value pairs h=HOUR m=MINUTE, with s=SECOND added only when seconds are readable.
h=4 m=55
